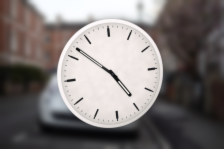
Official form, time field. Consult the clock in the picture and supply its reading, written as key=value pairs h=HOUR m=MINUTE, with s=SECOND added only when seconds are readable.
h=4 m=52
